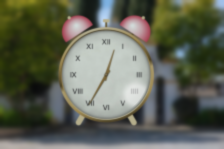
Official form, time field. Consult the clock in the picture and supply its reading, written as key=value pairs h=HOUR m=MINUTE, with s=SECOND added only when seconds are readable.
h=12 m=35
